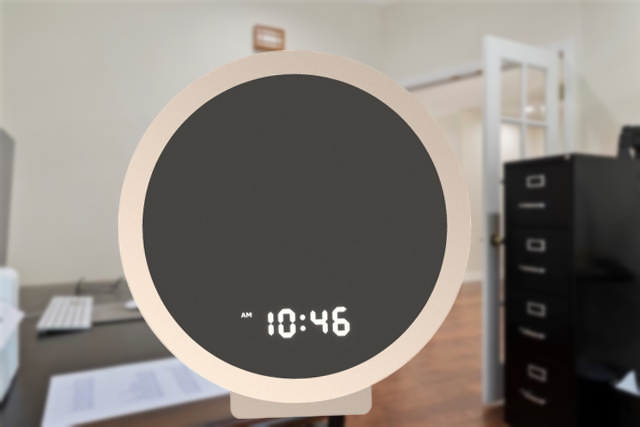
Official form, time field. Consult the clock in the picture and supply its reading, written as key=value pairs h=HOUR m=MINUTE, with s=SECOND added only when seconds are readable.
h=10 m=46
